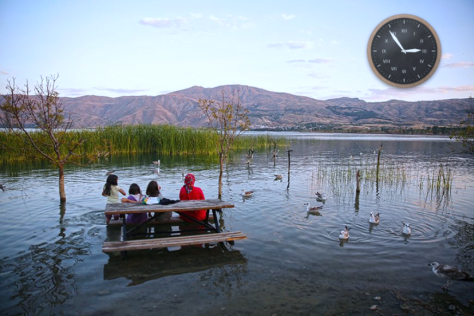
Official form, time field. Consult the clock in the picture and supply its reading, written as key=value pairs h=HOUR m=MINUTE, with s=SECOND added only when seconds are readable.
h=2 m=54
